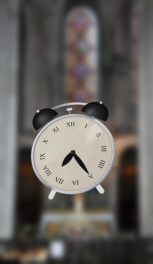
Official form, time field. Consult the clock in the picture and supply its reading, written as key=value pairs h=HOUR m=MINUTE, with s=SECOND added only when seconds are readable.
h=7 m=25
